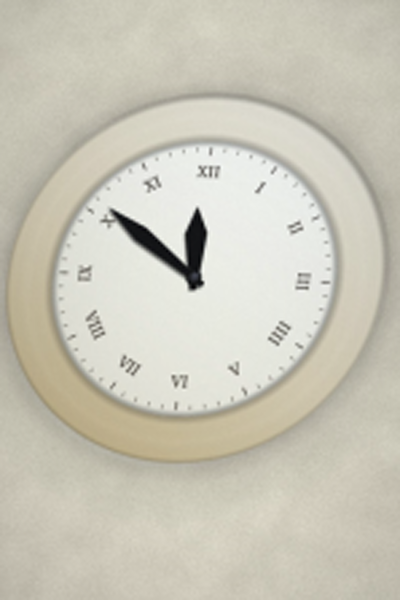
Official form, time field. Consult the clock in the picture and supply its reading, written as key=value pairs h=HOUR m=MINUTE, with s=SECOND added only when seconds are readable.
h=11 m=51
